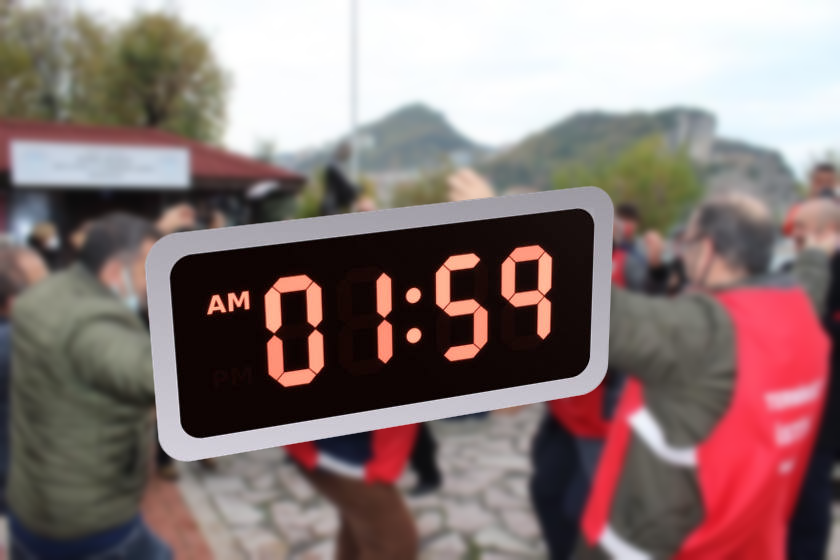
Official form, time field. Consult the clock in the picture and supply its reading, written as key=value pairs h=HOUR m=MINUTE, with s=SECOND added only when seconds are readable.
h=1 m=59
